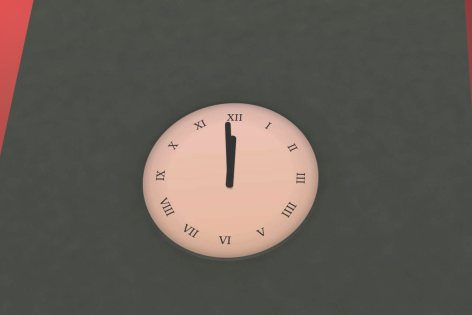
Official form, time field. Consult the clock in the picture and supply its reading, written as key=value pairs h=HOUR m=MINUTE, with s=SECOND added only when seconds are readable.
h=11 m=59
